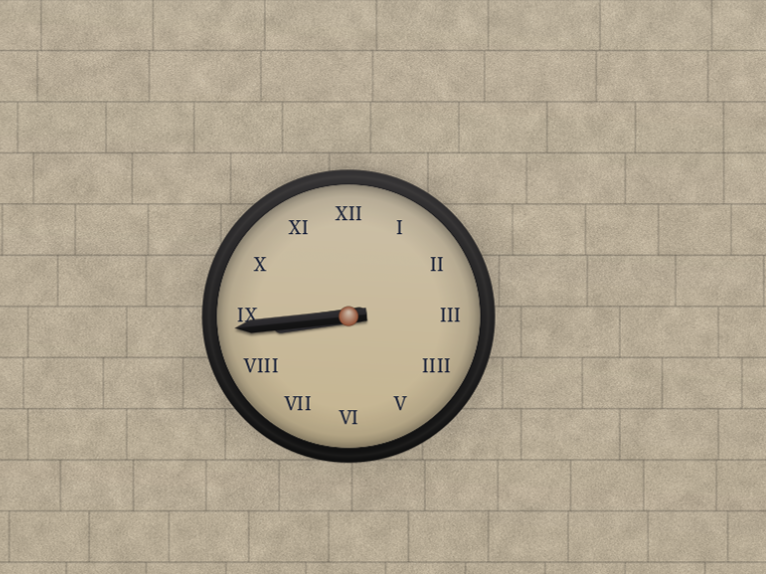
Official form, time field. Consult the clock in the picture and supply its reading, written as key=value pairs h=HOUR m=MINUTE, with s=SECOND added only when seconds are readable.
h=8 m=44
